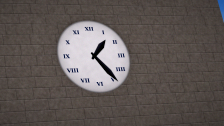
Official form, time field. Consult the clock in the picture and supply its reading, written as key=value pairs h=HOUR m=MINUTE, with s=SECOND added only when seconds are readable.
h=1 m=24
